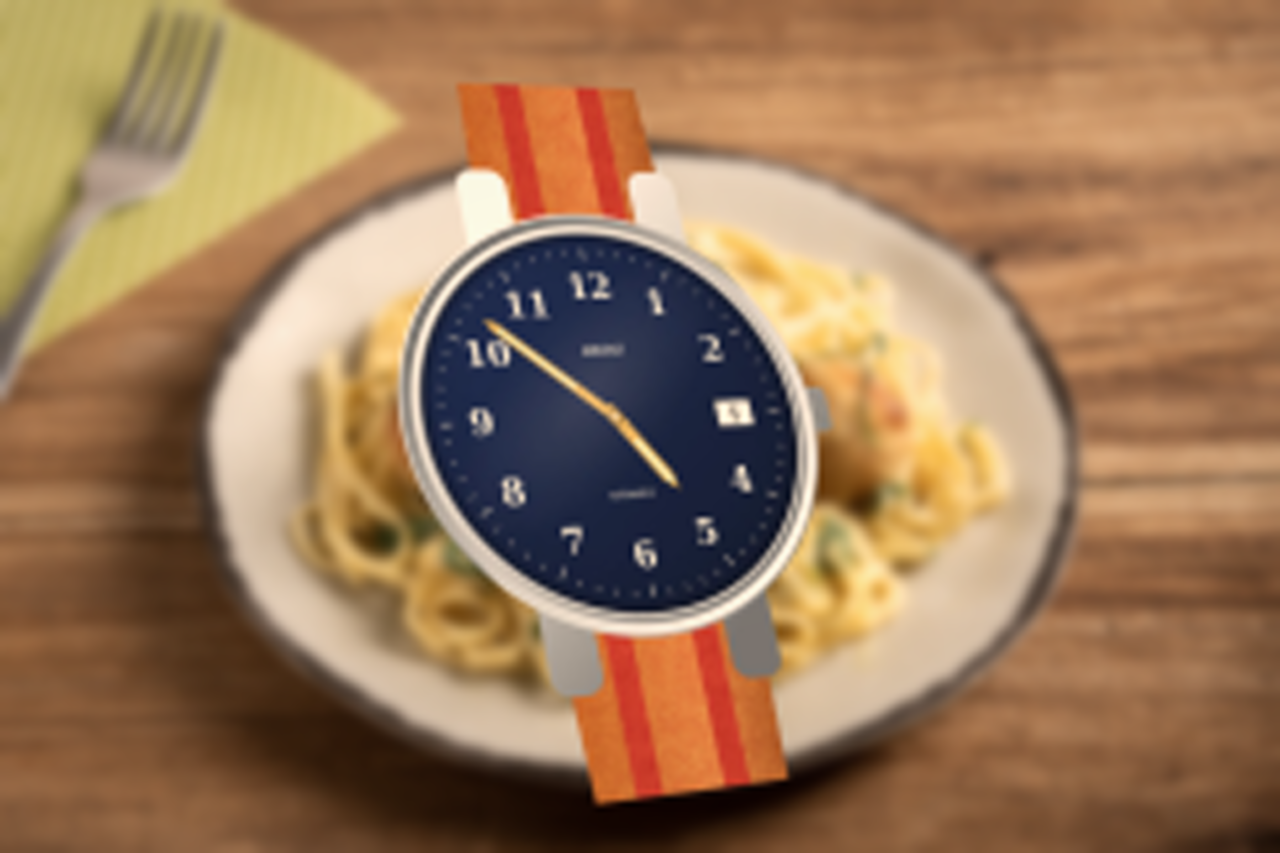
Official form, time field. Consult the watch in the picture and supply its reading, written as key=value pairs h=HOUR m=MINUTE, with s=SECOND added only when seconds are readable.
h=4 m=52
